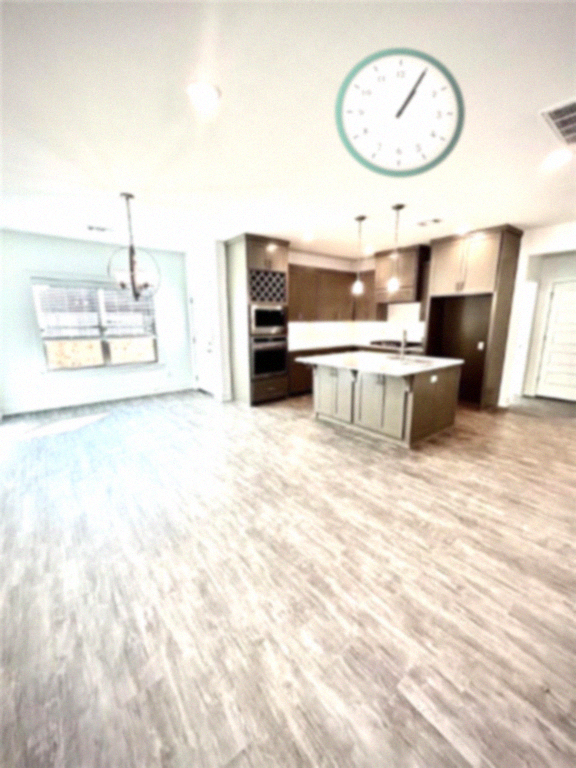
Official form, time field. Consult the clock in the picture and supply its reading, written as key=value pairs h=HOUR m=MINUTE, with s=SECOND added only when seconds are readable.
h=1 m=5
